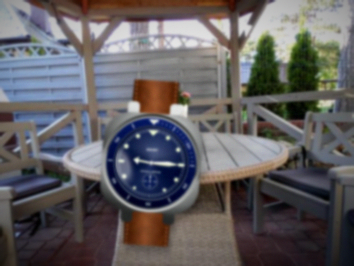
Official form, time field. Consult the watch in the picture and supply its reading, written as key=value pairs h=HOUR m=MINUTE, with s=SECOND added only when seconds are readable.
h=9 m=15
